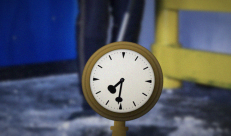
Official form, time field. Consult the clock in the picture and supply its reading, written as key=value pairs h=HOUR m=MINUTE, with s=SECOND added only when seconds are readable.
h=7 m=31
